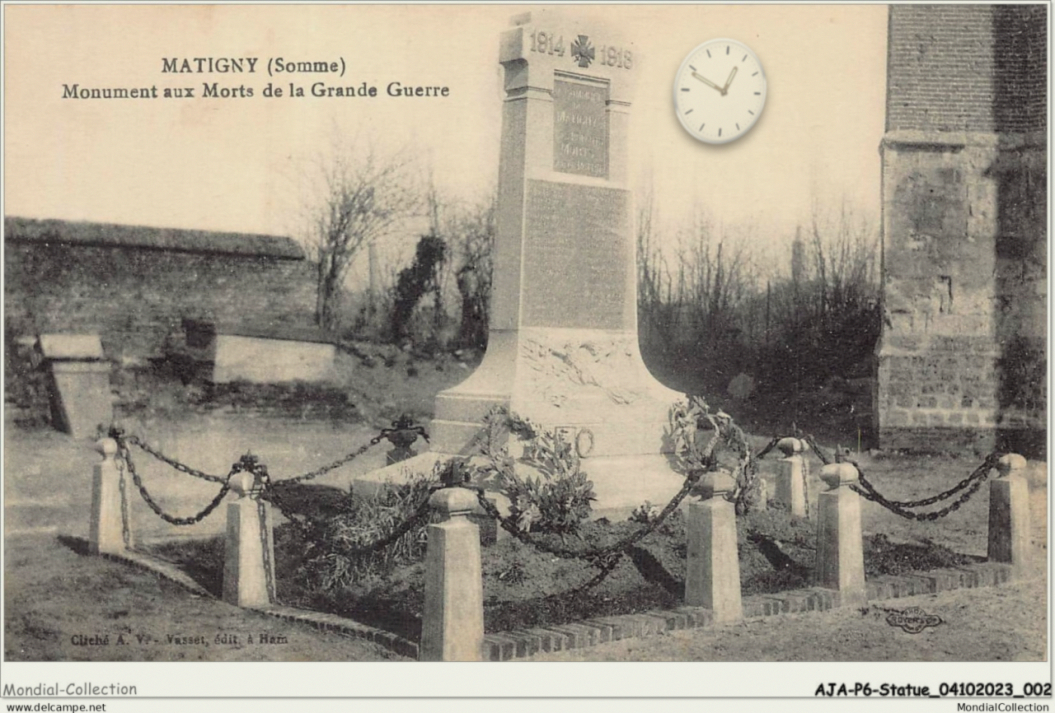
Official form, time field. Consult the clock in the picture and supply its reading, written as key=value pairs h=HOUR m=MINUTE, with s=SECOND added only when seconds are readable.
h=12 m=49
